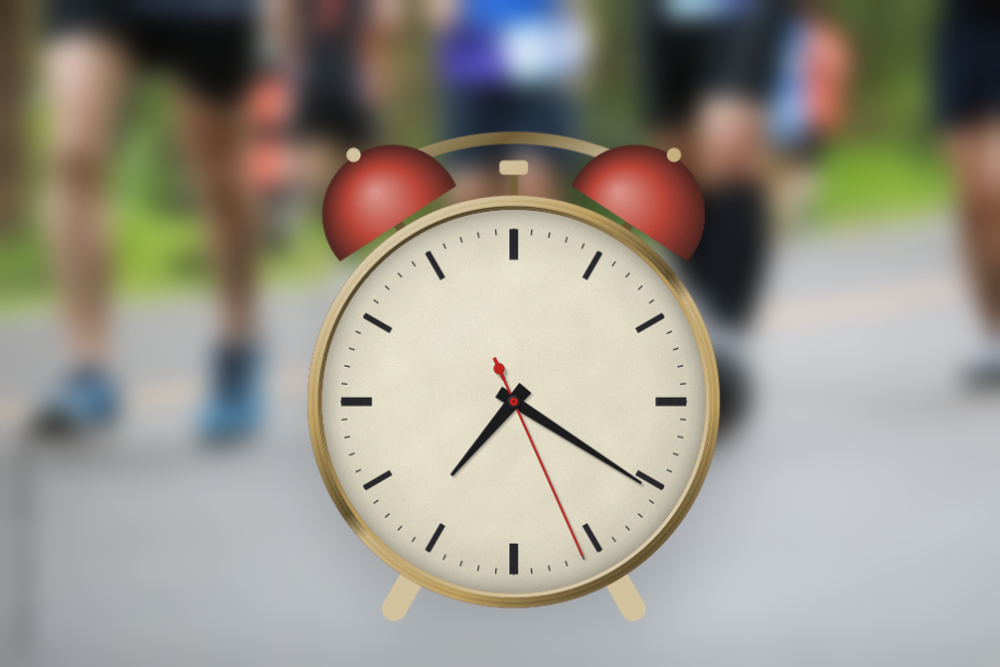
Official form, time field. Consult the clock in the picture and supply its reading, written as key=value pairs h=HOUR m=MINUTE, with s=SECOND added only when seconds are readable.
h=7 m=20 s=26
